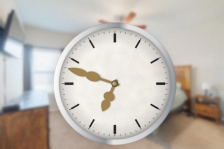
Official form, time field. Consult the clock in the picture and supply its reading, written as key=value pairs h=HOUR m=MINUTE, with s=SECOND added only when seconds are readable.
h=6 m=48
